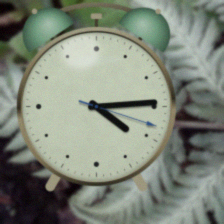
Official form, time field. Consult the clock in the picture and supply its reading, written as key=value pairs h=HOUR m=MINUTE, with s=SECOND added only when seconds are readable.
h=4 m=14 s=18
